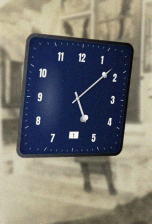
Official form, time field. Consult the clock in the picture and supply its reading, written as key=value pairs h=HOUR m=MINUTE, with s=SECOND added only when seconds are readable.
h=5 m=8
